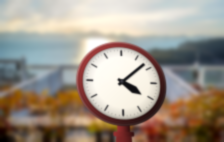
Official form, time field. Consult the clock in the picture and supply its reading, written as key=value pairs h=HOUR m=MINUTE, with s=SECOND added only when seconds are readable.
h=4 m=8
